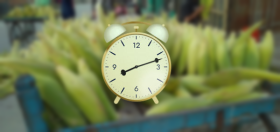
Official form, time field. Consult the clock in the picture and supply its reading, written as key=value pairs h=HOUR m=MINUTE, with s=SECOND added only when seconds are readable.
h=8 m=12
